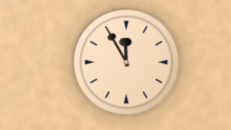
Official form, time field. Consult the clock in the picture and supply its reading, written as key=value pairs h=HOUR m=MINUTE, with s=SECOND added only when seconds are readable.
h=11 m=55
